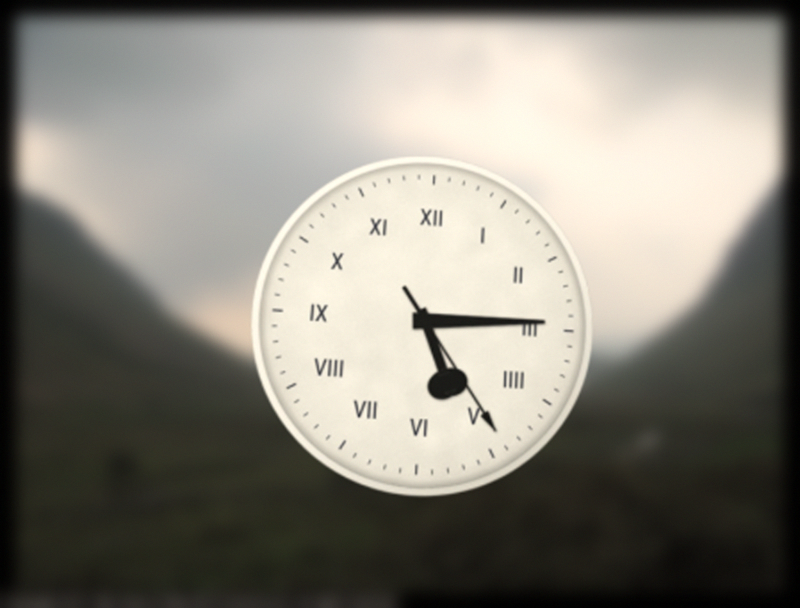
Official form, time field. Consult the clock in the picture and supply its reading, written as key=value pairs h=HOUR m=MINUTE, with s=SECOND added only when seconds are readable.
h=5 m=14 s=24
